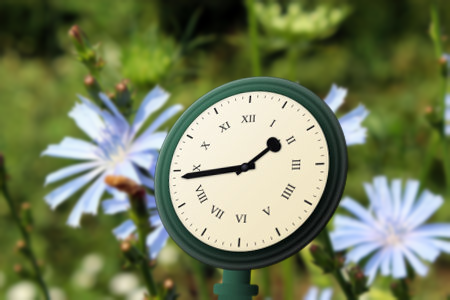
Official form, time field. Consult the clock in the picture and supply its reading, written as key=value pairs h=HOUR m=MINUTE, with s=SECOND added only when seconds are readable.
h=1 m=44
